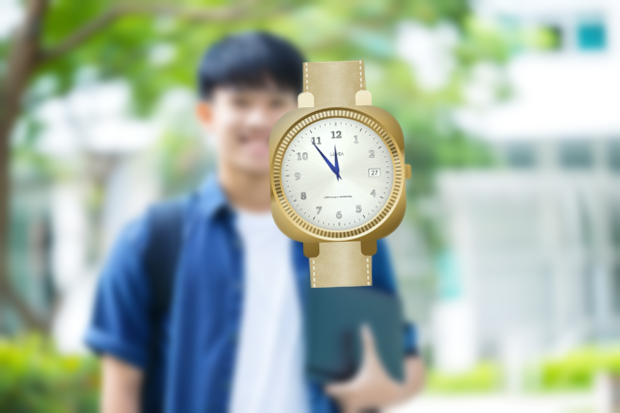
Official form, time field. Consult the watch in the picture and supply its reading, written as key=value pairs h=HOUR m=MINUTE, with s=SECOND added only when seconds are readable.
h=11 m=54
